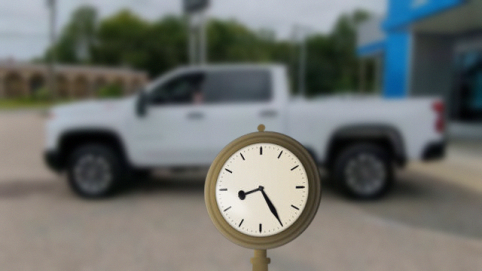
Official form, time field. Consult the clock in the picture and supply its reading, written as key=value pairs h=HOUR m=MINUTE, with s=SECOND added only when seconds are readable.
h=8 m=25
